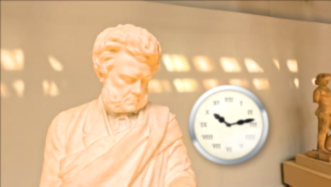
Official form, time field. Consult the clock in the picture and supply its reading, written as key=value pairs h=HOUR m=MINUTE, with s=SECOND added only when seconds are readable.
h=10 m=13
